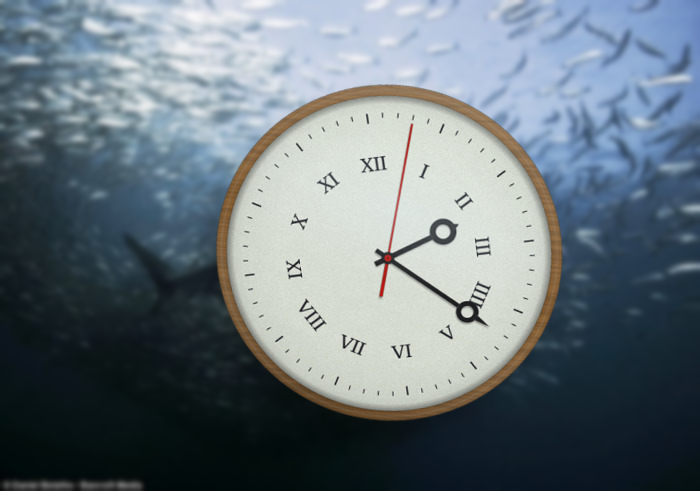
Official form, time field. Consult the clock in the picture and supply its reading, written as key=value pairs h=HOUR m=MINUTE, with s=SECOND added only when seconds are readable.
h=2 m=22 s=3
